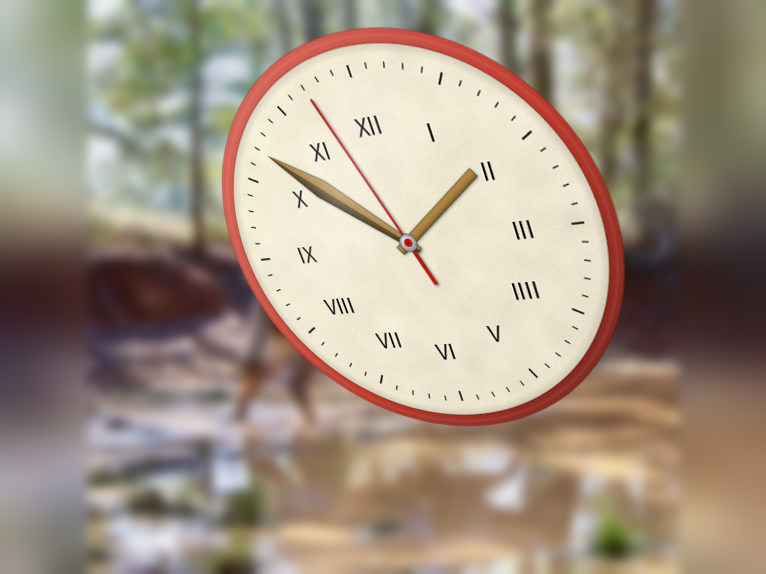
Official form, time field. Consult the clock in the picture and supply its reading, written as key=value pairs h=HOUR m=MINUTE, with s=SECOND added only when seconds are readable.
h=1 m=51 s=57
